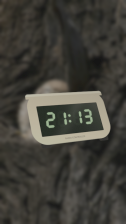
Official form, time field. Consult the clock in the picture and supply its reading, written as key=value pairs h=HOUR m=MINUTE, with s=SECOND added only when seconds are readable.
h=21 m=13
